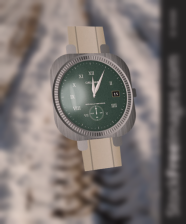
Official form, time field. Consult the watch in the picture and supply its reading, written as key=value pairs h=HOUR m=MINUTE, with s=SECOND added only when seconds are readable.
h=12 m=5
